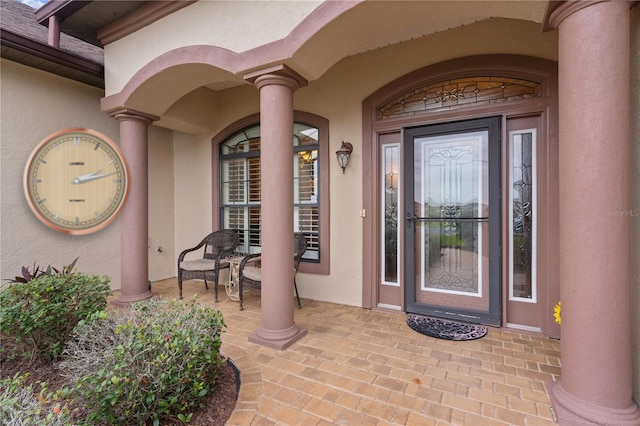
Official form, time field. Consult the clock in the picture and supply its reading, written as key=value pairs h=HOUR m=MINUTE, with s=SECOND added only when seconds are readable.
h=2 m=13
